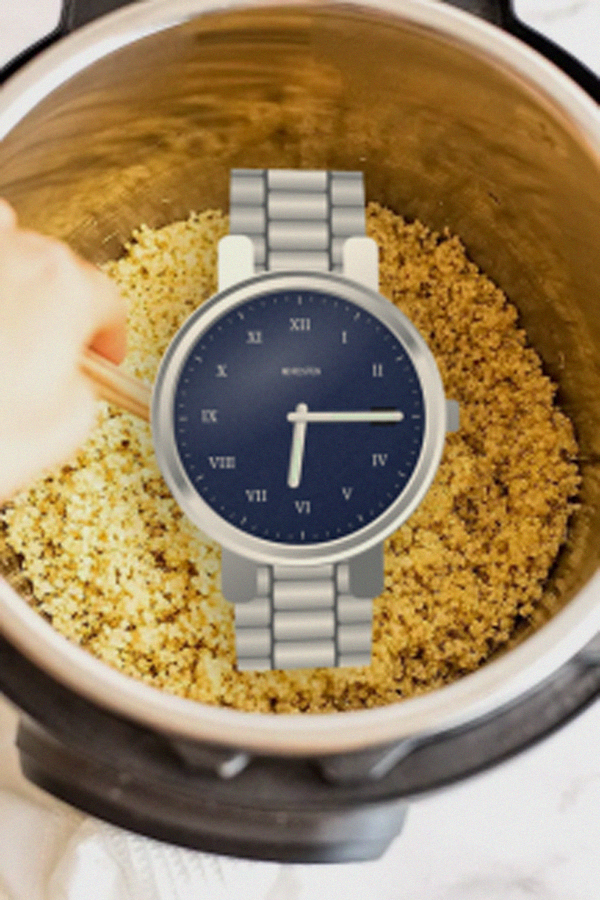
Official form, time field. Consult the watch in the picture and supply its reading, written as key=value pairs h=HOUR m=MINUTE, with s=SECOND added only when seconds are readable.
h=6 m=15
